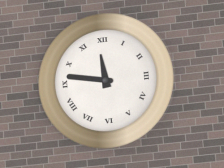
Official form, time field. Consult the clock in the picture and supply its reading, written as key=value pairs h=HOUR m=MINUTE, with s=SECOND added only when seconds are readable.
h=11 m=47
